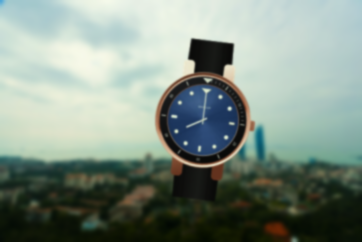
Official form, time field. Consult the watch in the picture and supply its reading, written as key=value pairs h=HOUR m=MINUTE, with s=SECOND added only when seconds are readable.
h=8 m=0
